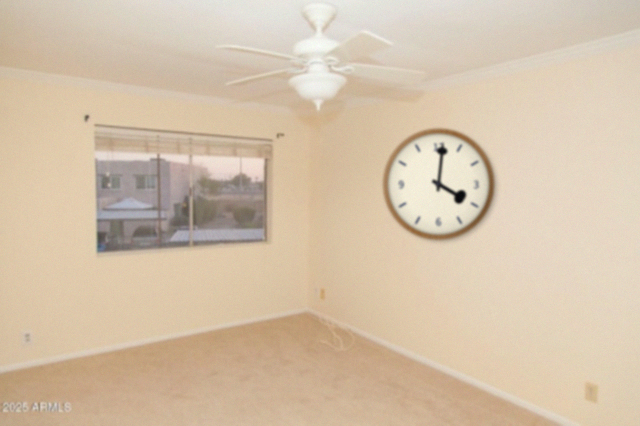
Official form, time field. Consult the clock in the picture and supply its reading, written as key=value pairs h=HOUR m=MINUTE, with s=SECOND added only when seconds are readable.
h=4 m=1
